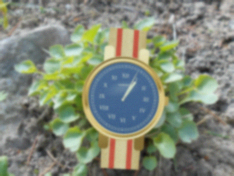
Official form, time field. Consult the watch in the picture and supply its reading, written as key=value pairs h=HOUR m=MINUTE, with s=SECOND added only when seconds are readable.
h=1 m=4
